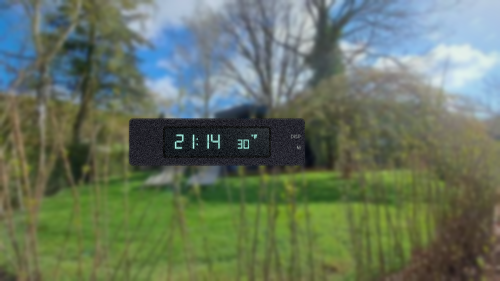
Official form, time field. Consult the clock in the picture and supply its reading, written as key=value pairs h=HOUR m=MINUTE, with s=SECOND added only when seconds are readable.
h=21 m=14
